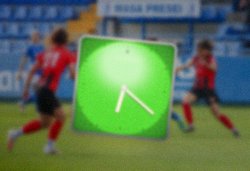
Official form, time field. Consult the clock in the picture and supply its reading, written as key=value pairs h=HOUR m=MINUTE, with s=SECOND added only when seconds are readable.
h=6 m=21
